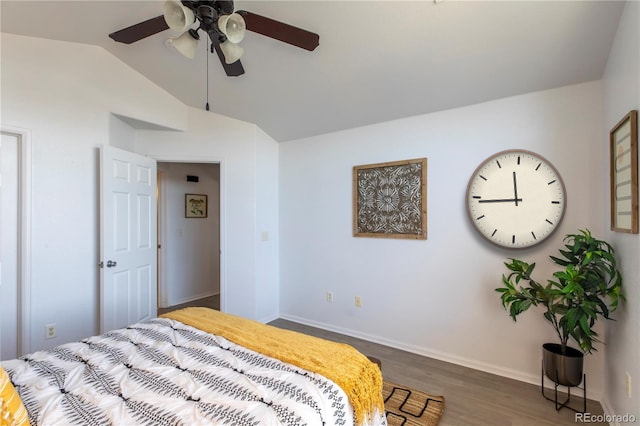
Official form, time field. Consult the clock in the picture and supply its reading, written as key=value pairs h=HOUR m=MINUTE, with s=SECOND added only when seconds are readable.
h=11 m=44
